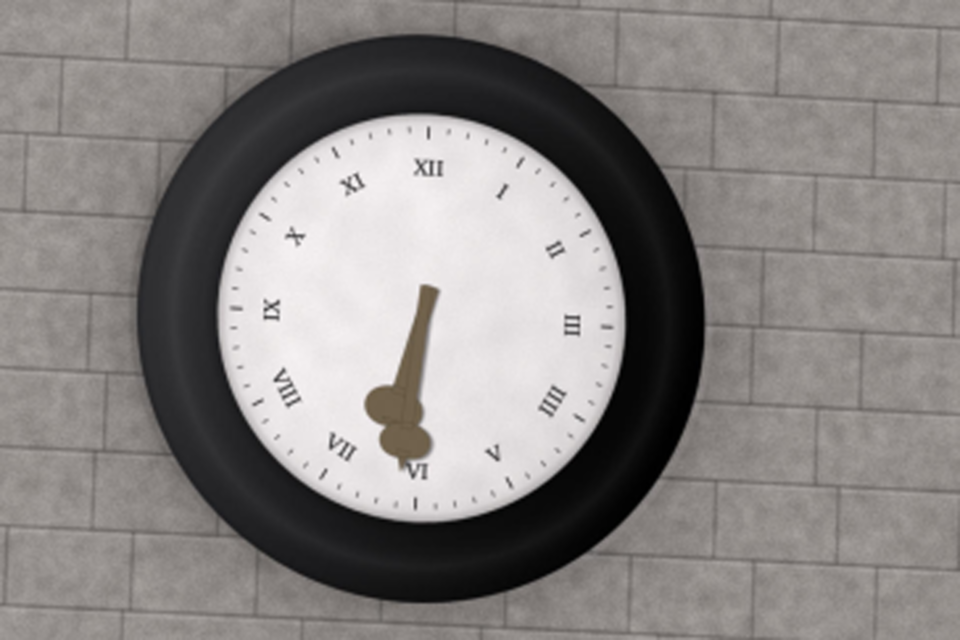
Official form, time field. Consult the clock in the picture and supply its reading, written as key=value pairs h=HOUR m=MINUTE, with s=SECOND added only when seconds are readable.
h=6 m=31
